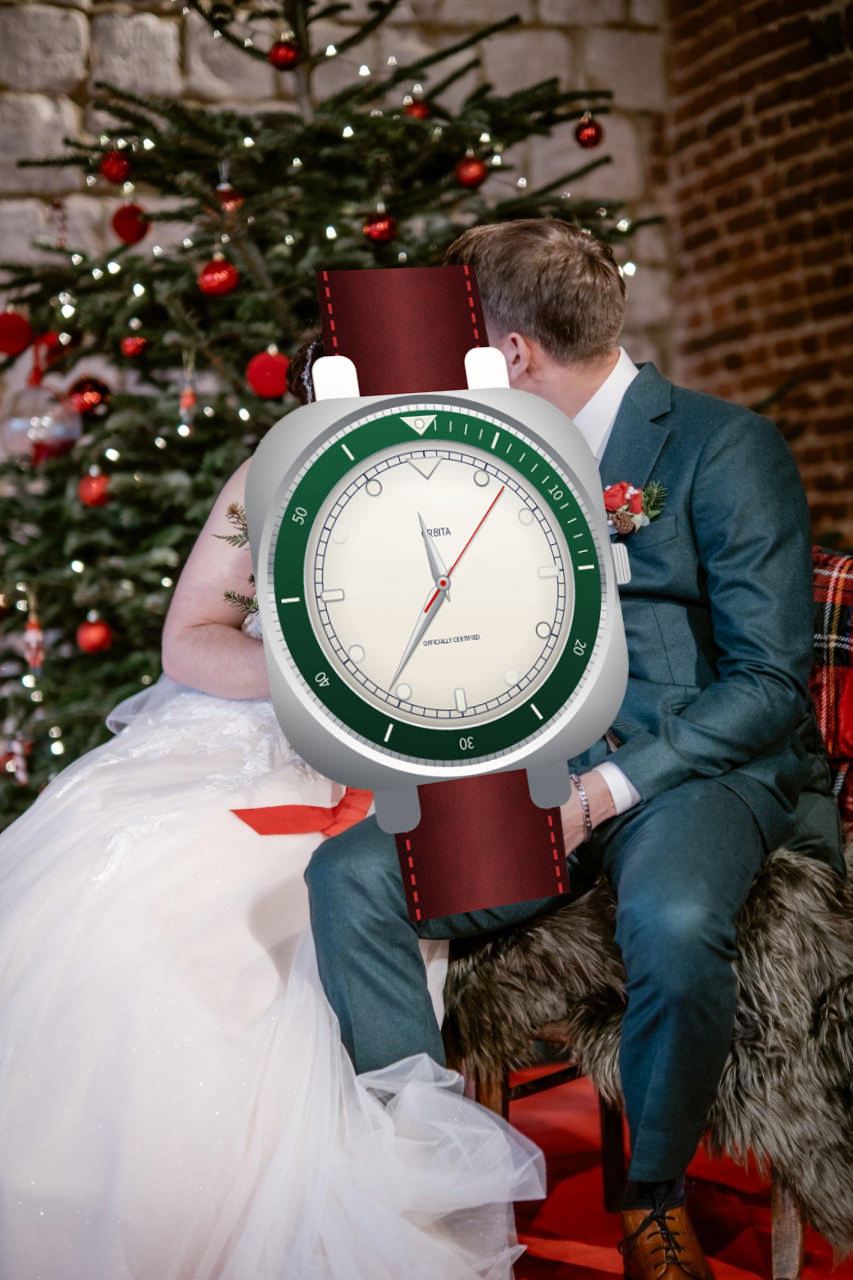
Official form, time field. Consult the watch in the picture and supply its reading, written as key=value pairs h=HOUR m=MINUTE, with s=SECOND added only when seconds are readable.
h=11 m=36 s=7
